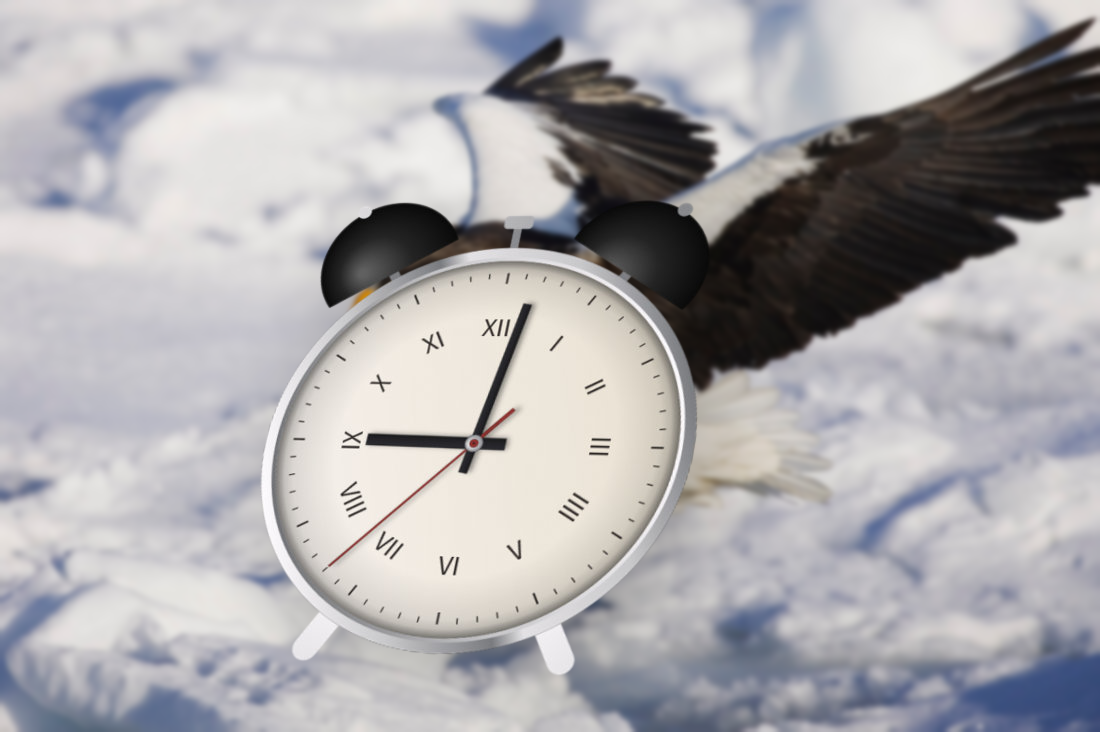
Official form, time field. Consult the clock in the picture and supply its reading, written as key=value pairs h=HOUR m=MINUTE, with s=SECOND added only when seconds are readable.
h=9 m=1 s=37
